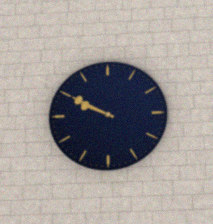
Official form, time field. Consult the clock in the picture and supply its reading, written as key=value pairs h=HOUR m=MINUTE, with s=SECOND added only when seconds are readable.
h=9 m=50
